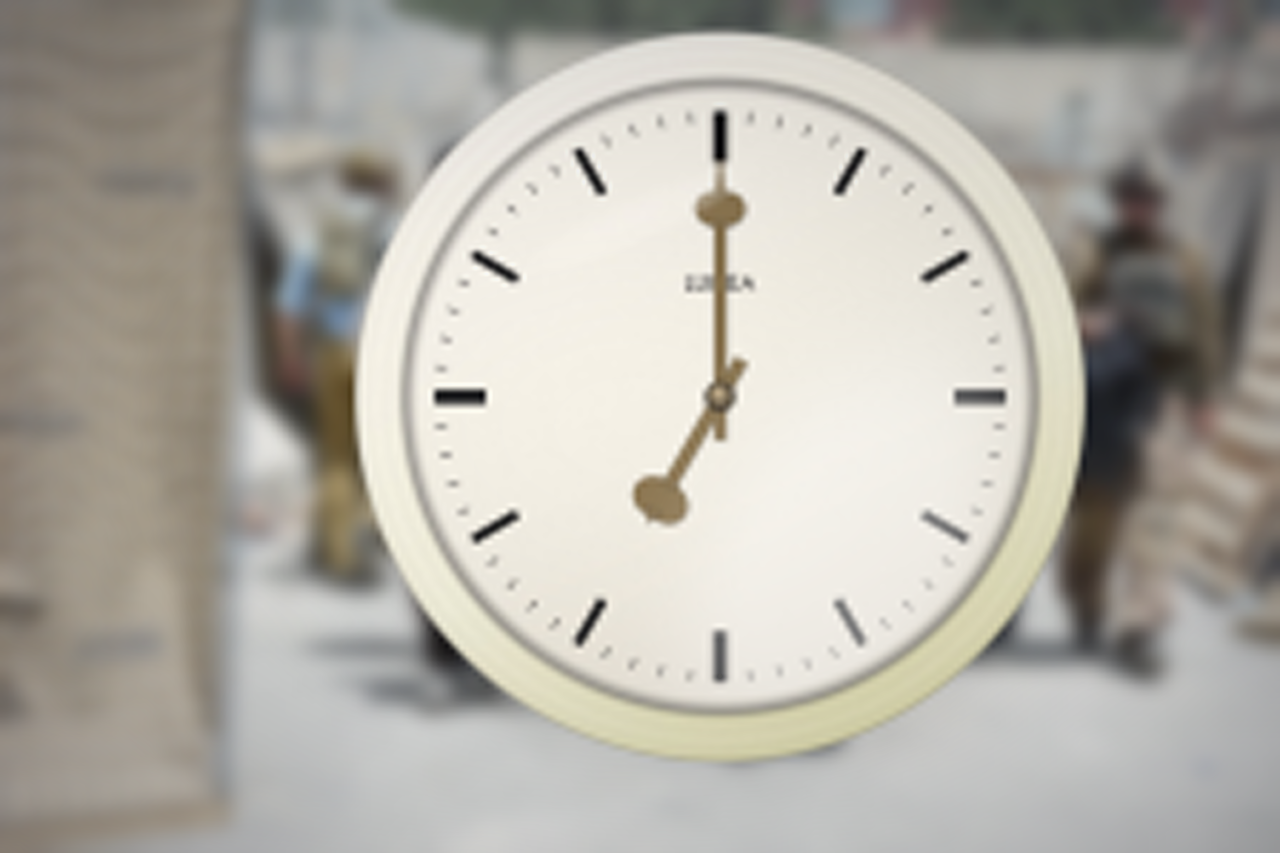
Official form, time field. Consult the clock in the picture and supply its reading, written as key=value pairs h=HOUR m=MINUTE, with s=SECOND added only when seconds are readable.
h=7 m=0
